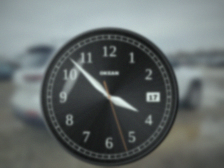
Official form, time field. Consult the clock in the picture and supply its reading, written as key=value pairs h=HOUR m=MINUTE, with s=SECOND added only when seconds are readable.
h=3 m=52 s=27
